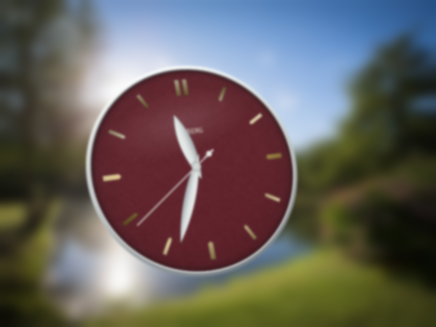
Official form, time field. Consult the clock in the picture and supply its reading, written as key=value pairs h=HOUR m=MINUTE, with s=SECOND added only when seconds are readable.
h=11 m=33 s=39
